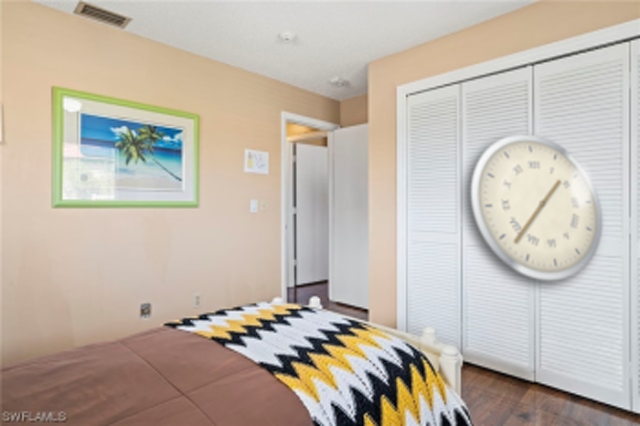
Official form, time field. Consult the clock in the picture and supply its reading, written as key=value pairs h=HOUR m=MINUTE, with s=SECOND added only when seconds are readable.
h=1 m=38
